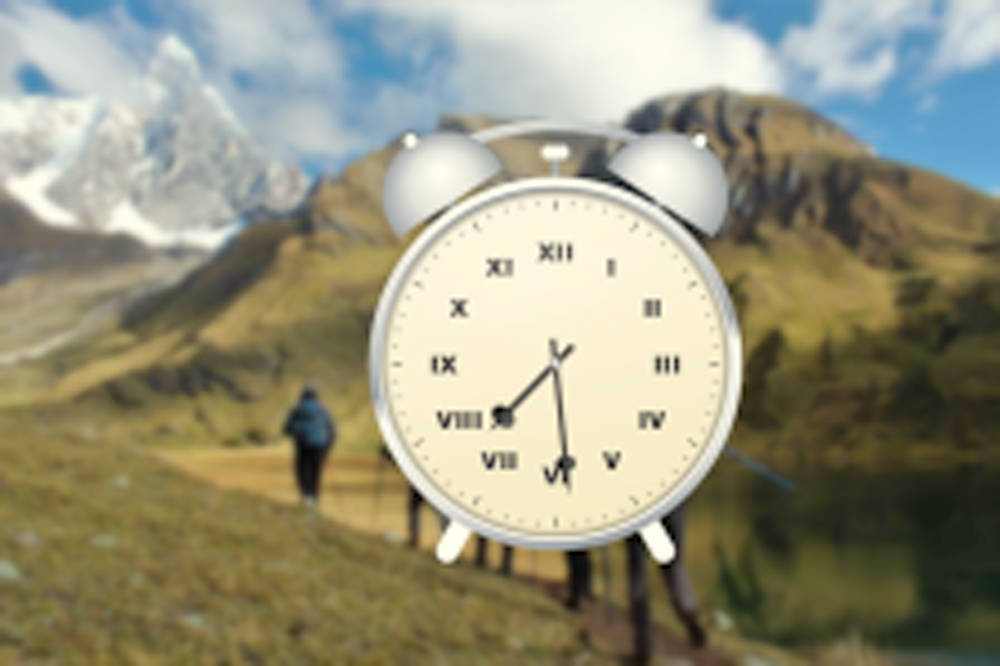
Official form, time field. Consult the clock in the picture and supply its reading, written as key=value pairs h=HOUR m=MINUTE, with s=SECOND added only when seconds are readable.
h=7 m=29
